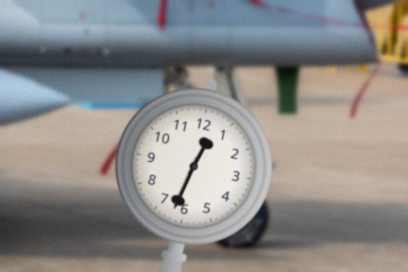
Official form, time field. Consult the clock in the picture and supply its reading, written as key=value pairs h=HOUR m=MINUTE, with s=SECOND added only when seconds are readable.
h=12 m=32
